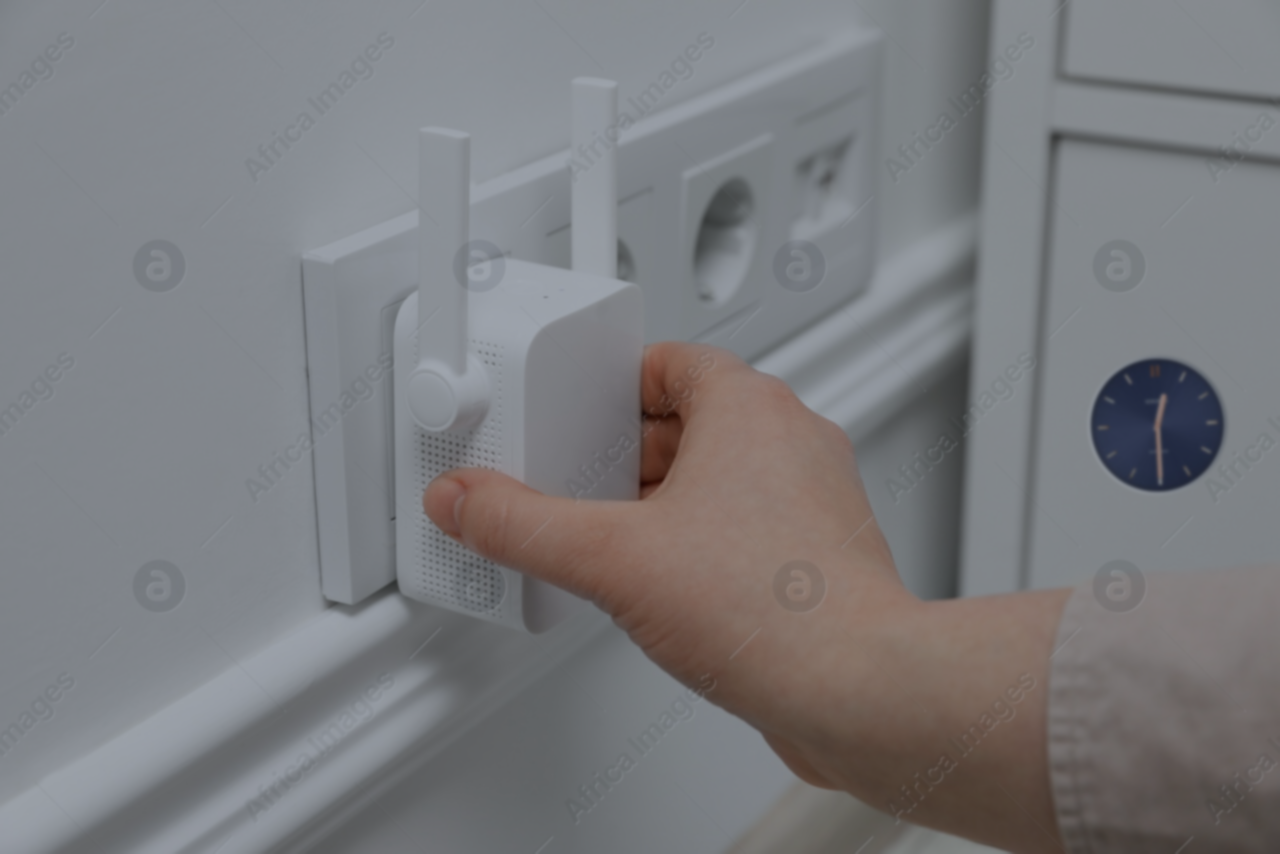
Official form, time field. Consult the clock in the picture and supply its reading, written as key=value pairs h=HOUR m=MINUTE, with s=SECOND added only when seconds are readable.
h=12 m=30
